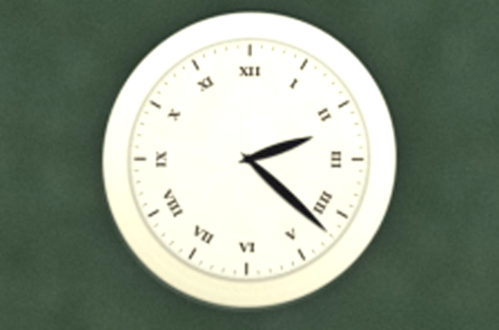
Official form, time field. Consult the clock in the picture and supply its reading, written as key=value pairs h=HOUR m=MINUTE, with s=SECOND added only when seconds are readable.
h=2 m=22
